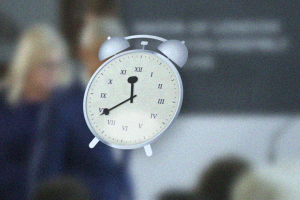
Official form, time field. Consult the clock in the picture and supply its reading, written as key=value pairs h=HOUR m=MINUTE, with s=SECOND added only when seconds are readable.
h=11 m=39
